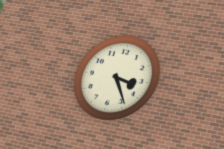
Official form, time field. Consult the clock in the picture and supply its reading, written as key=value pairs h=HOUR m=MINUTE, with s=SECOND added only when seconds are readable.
h=3 m=24
